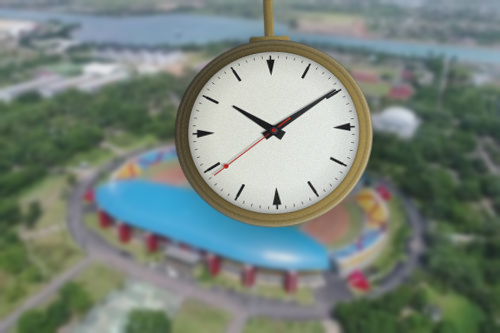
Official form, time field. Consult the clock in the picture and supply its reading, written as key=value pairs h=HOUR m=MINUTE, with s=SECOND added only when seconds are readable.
h=10 m=9 s=39
